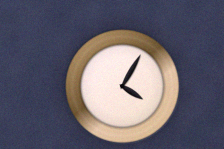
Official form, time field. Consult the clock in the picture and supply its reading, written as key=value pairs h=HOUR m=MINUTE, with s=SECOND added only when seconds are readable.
h=4 m=5
